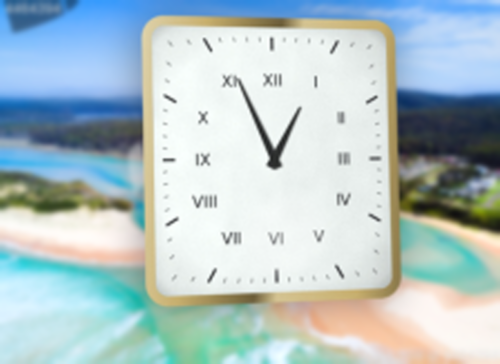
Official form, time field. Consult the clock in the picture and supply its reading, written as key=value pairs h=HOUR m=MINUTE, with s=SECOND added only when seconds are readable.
h=12 m=56
